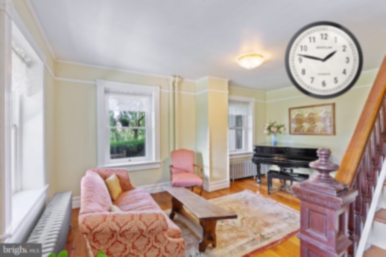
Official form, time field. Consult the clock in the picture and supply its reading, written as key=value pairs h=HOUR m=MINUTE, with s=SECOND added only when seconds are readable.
h=1 m=47
